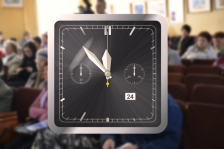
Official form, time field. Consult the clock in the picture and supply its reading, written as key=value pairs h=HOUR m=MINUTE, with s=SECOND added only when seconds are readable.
h=11 m=53
